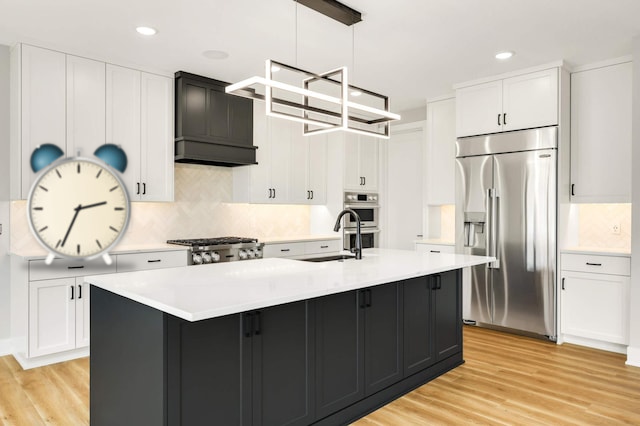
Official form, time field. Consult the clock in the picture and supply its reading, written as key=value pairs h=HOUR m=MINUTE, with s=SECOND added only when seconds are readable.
h=2 m=34
